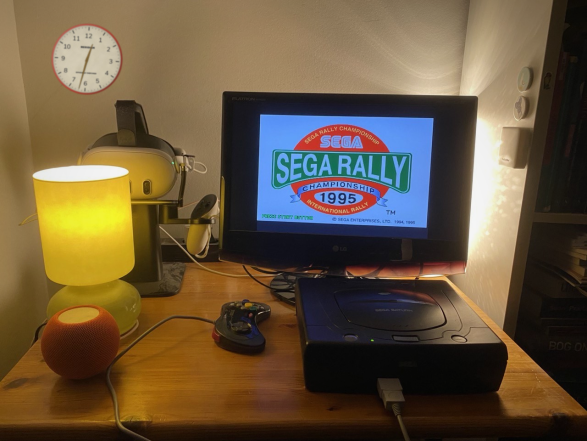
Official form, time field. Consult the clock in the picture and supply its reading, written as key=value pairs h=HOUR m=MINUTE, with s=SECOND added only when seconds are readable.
h=12 m=32
